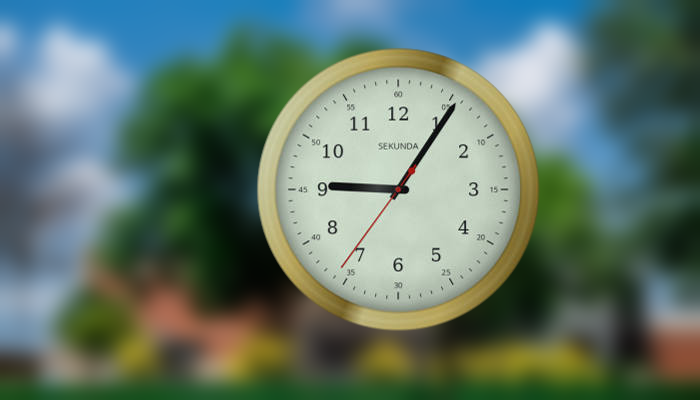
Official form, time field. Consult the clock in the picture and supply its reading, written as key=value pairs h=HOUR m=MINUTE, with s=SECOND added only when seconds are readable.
h=9 m=5 s=36
